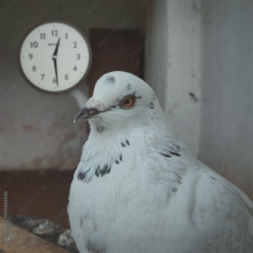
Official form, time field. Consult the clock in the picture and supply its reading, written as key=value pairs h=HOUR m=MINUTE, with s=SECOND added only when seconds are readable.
h=12 m=29
